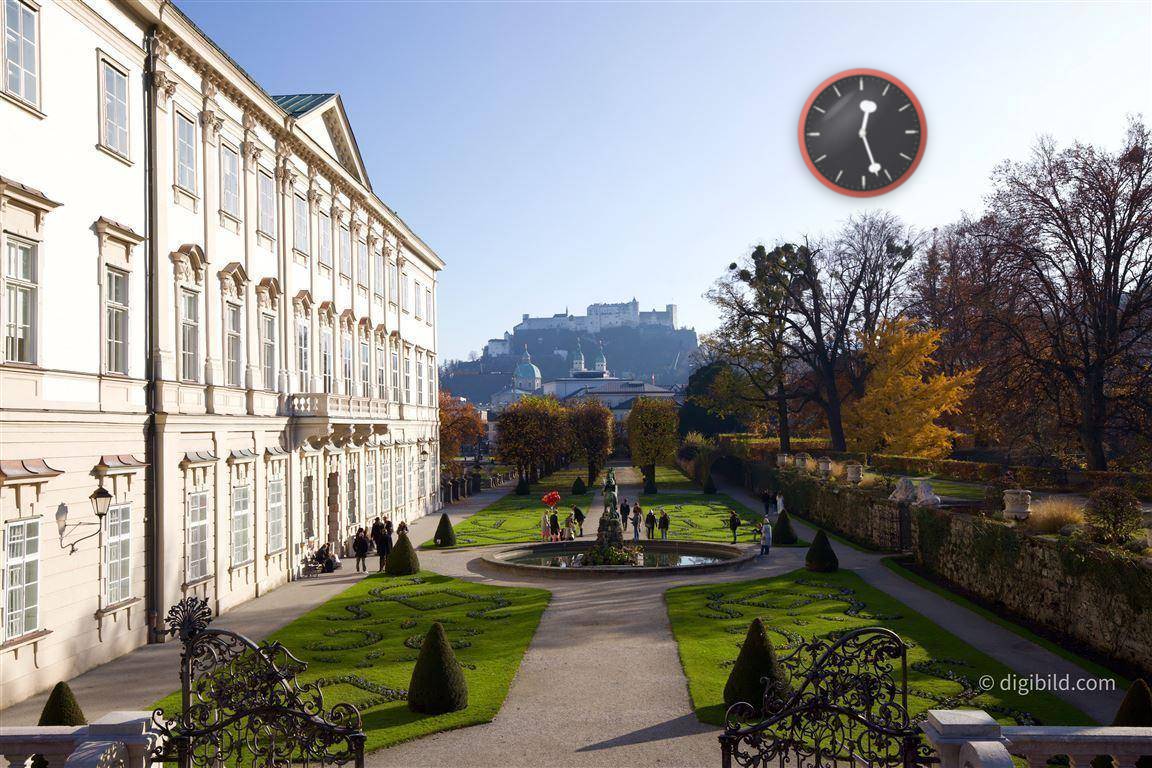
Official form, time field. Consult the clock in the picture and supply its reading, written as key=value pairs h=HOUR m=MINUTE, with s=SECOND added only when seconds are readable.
h=12 m=27
